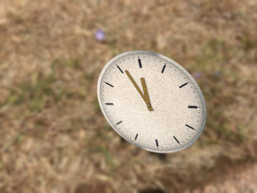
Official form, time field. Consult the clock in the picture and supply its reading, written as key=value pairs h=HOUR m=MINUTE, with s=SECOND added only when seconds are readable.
h=11 m=56
